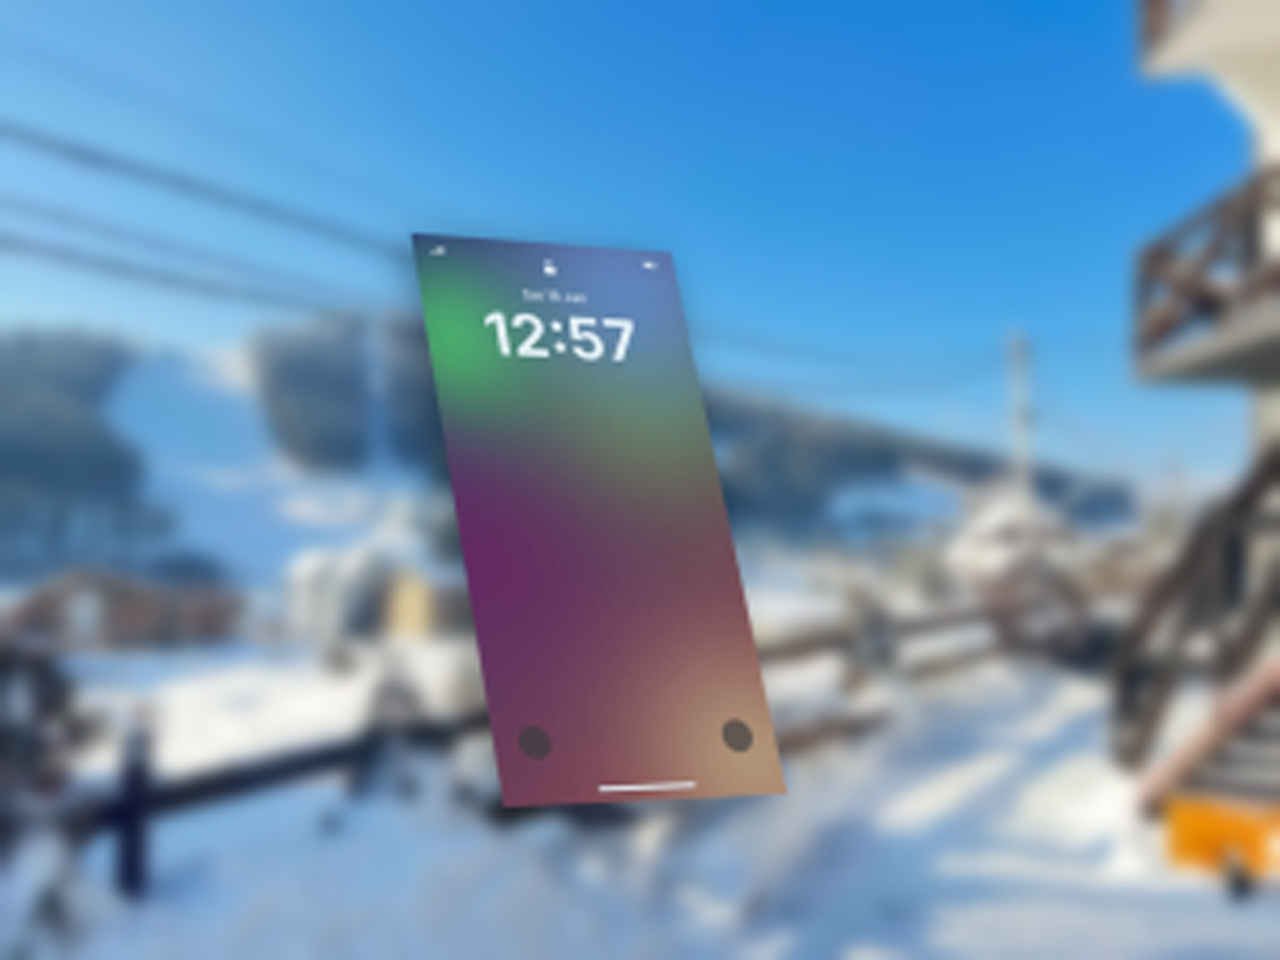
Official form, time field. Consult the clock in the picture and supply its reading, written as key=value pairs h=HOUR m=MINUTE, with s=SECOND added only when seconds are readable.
h=12 m=57
